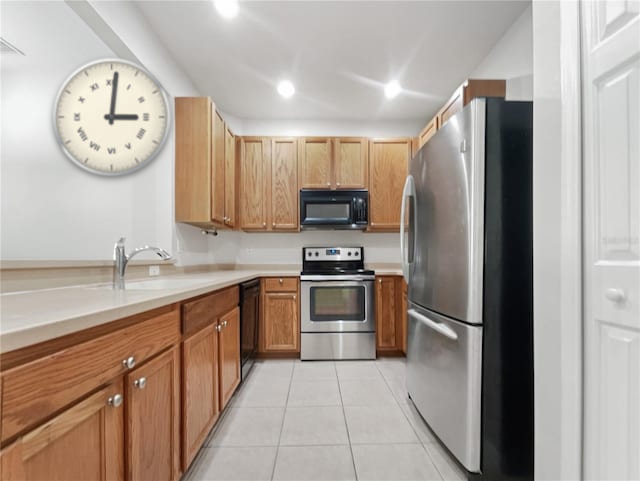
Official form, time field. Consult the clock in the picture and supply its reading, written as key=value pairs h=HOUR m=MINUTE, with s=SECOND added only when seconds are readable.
h=3 m=1
